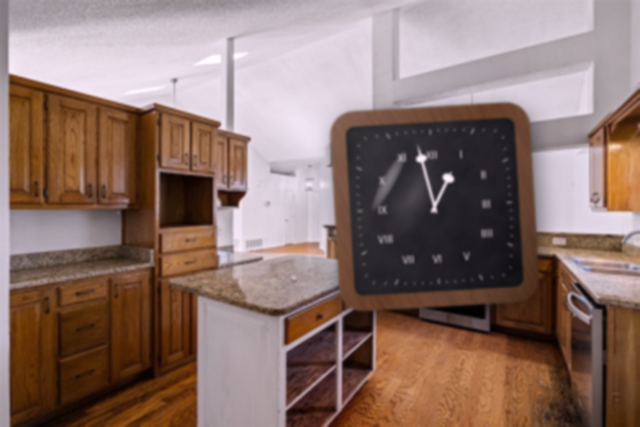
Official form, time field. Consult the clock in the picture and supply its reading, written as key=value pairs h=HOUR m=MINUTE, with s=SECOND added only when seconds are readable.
h=12 m=58
